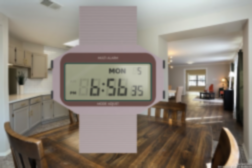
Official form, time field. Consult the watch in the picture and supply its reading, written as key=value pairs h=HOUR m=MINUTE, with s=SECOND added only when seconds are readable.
h=6 m=56 s=35
